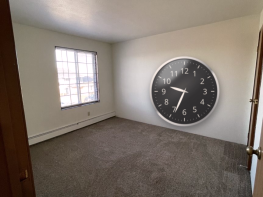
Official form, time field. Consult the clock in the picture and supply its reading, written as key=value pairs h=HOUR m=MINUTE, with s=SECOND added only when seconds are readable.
h=9 m=34
